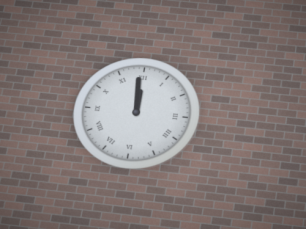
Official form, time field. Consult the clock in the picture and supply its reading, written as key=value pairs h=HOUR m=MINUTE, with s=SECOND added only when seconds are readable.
h=11 m=59
